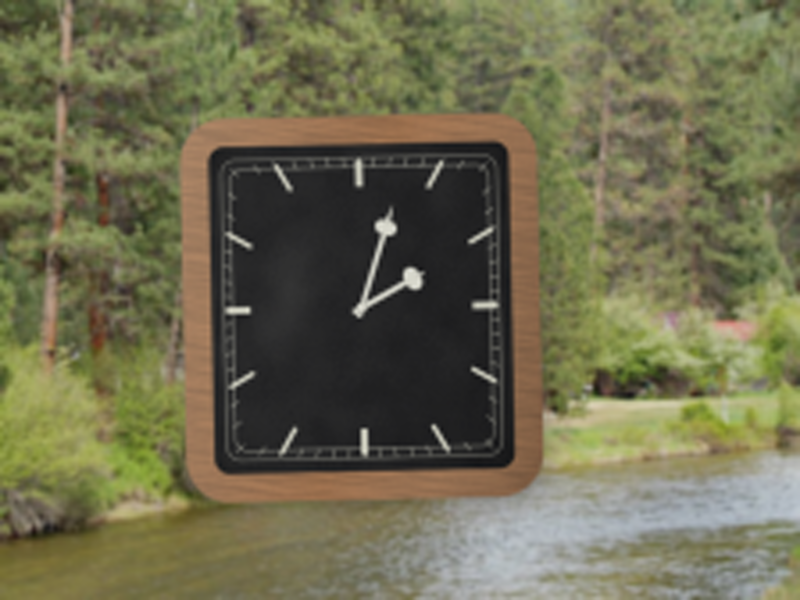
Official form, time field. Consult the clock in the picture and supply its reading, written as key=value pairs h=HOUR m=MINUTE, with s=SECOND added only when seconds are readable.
h=2 m=3
